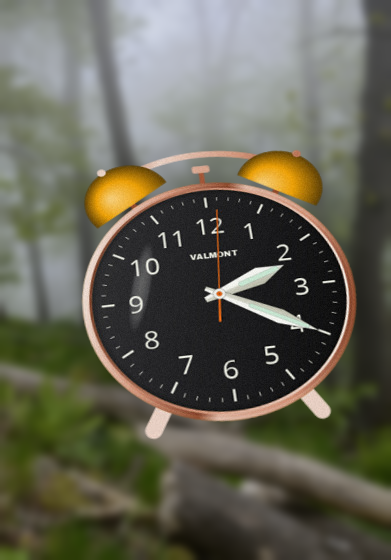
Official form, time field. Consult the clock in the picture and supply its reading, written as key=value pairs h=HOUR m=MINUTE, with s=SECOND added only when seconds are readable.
h=2 m=20 s=1
